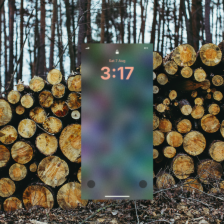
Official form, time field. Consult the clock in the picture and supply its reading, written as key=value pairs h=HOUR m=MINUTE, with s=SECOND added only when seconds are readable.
h=3 m=17
